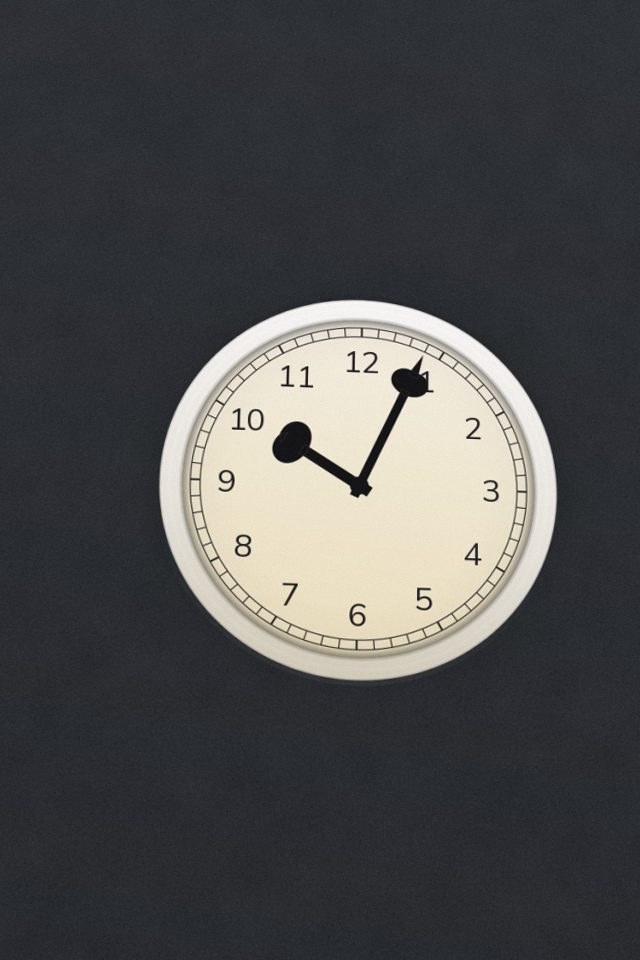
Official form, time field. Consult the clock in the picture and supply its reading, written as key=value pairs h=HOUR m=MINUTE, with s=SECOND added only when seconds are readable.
h=10 m=4
